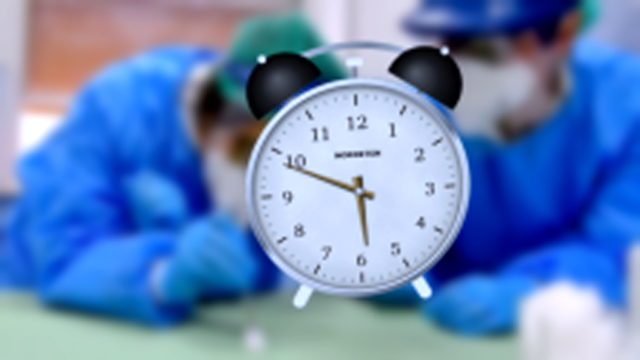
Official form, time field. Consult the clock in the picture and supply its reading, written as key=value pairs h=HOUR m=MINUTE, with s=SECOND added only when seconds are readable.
h=5 m=49
